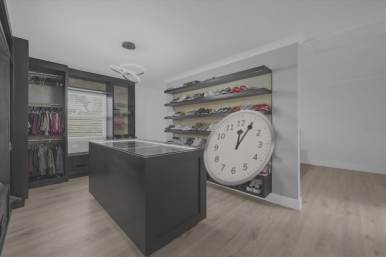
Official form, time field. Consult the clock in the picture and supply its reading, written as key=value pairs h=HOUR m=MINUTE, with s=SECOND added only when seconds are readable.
h=12 m=5
